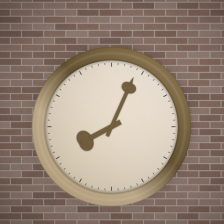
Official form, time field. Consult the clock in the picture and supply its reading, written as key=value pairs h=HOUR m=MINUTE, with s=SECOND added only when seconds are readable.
h=8 m=4
